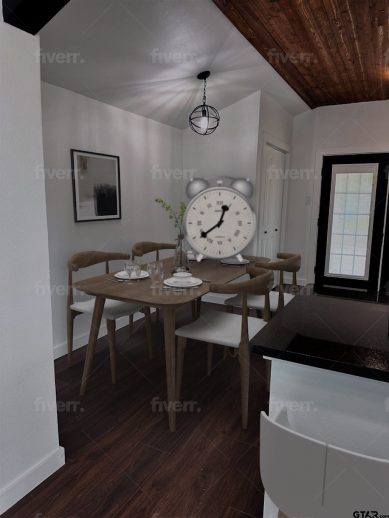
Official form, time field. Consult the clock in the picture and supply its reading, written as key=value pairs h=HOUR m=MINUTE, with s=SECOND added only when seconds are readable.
h=12 m=39
